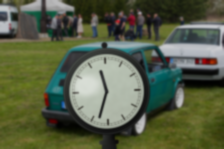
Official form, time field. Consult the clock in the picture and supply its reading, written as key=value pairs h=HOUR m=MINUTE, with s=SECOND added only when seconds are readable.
h=11 m=33
